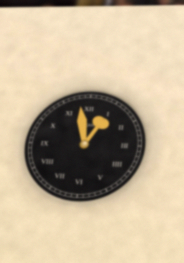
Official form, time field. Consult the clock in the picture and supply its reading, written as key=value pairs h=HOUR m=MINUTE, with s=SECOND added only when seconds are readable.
h=12 m=58
